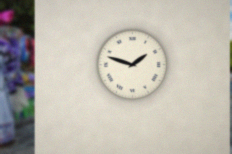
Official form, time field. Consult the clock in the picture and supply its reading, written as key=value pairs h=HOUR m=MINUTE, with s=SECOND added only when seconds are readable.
h=1 m=48
